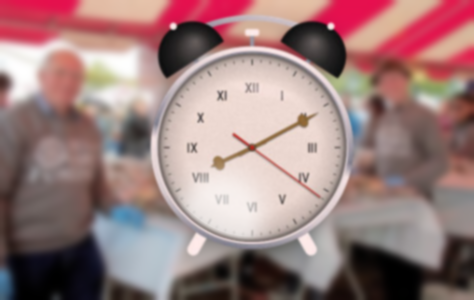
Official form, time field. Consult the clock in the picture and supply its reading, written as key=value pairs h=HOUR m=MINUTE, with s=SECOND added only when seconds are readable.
h=8 m=10 s=21
